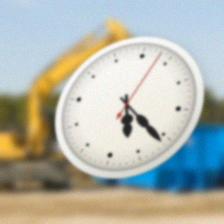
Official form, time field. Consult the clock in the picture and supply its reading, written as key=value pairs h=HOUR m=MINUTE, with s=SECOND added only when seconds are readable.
h=5 m=21 s=3
